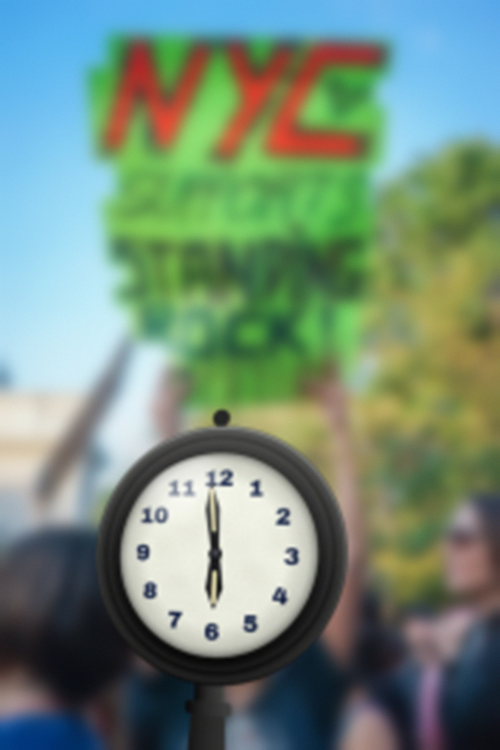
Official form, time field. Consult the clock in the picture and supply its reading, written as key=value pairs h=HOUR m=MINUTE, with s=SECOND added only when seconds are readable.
h=5 m=59
